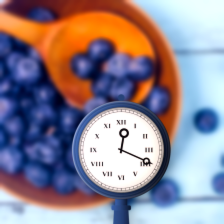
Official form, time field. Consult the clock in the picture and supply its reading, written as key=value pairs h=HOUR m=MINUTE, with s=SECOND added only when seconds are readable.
h=12 m=19
